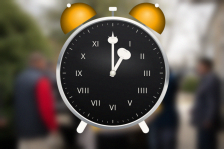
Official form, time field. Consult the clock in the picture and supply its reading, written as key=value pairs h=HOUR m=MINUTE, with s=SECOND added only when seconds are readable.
h=1 m=0
